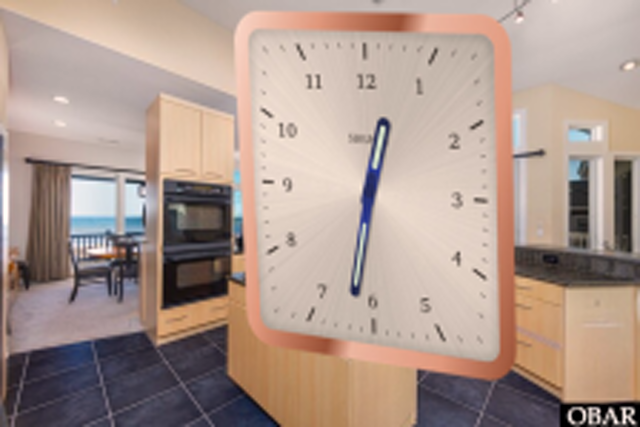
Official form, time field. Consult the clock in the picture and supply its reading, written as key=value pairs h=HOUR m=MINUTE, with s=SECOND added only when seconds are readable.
h=12 m=32
